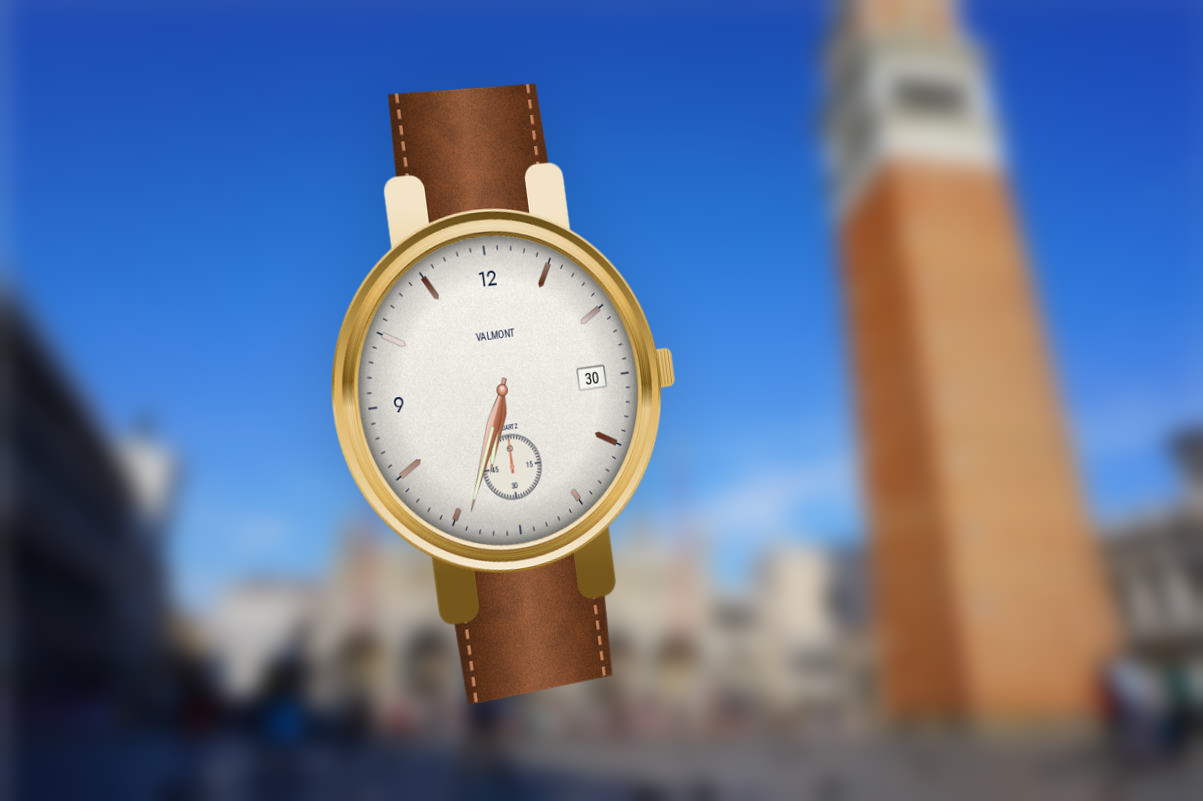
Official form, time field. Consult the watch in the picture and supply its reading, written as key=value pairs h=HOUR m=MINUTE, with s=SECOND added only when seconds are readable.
h=6 m=34
